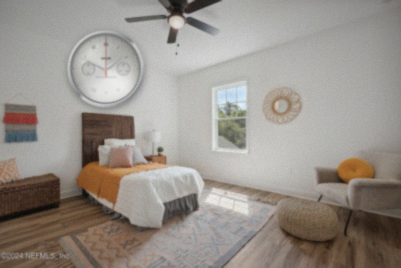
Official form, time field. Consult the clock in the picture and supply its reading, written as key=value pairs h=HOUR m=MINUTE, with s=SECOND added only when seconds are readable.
h=1 m=49
